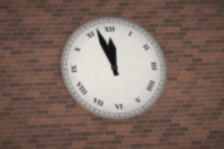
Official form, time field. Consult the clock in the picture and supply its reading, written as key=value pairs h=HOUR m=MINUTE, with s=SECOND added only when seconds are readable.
h=11 m=57
